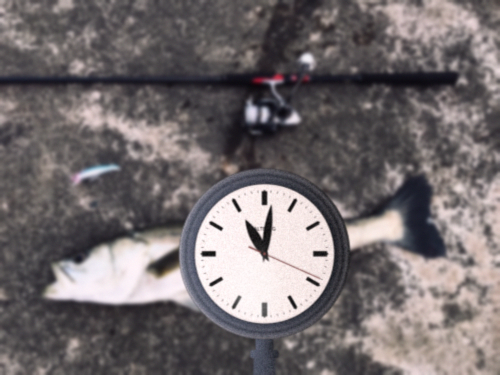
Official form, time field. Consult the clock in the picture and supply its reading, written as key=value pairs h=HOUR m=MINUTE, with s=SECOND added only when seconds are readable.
h=11 m=1 s=19
